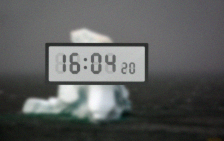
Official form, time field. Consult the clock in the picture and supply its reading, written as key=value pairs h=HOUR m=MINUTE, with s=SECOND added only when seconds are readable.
h=16 m=4 s=20
